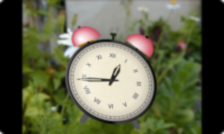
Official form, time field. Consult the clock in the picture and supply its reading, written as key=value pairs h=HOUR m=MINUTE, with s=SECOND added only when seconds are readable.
h=12 m=44
